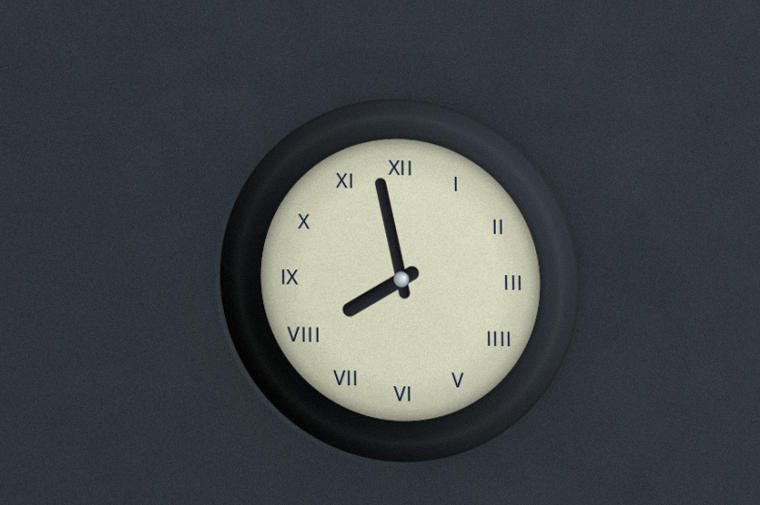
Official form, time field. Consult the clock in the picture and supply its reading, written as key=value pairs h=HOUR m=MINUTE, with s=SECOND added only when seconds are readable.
h=7 m=58
